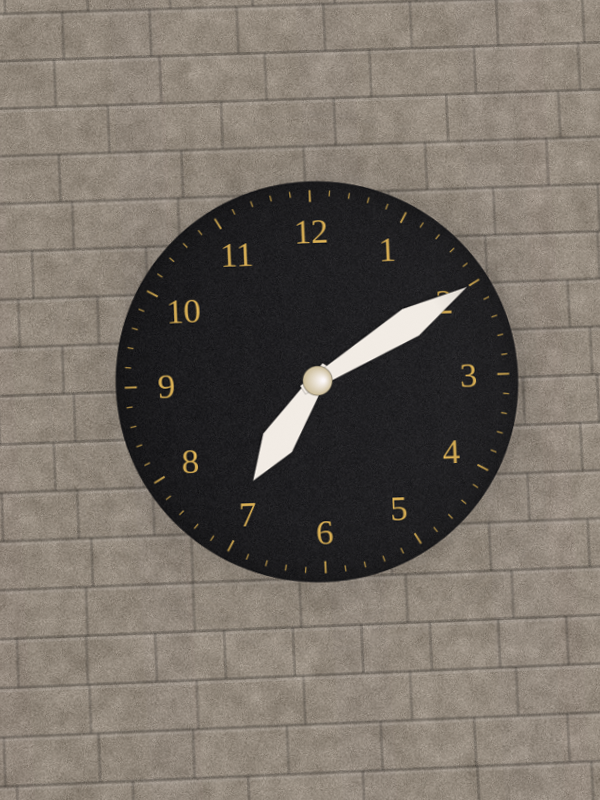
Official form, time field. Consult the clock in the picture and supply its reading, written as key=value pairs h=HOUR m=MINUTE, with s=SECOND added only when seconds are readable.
h=7 m=10
